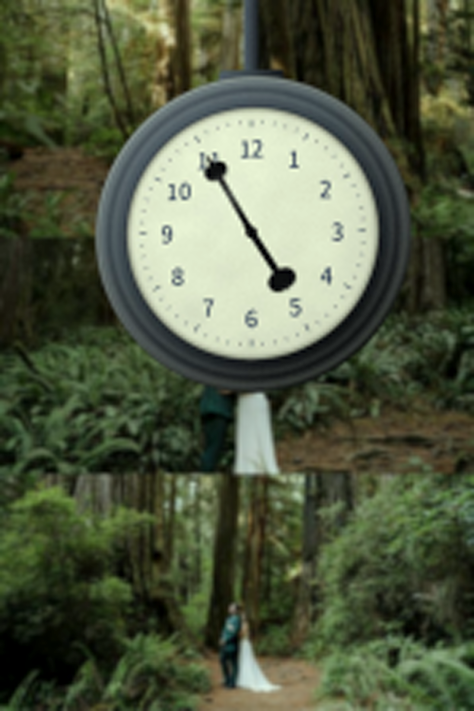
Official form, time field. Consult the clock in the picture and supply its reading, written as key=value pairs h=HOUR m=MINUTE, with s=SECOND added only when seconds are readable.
h=4 m=55
